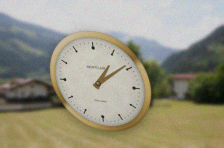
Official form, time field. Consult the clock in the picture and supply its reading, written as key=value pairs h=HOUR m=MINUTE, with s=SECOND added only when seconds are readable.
h=1 m=9
